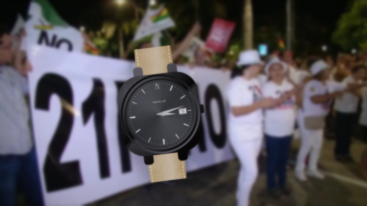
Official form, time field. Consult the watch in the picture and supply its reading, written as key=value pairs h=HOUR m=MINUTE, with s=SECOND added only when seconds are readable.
h=3 m=13
